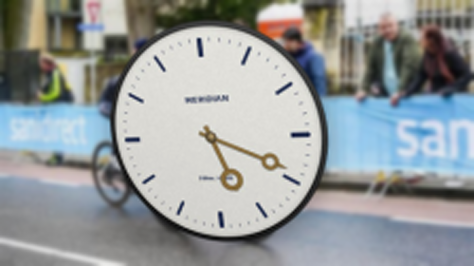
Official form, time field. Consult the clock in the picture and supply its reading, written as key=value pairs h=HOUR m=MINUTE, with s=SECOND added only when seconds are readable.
h=5 m=19
